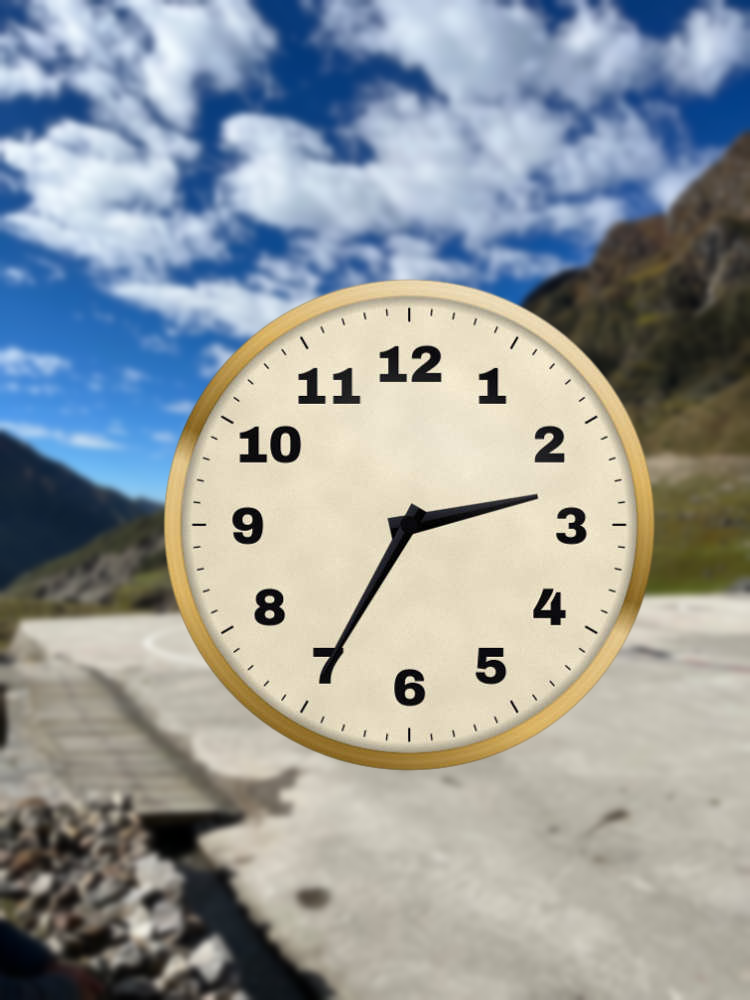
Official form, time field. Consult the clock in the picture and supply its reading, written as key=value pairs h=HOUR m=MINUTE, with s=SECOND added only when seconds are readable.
h=2 m=35
